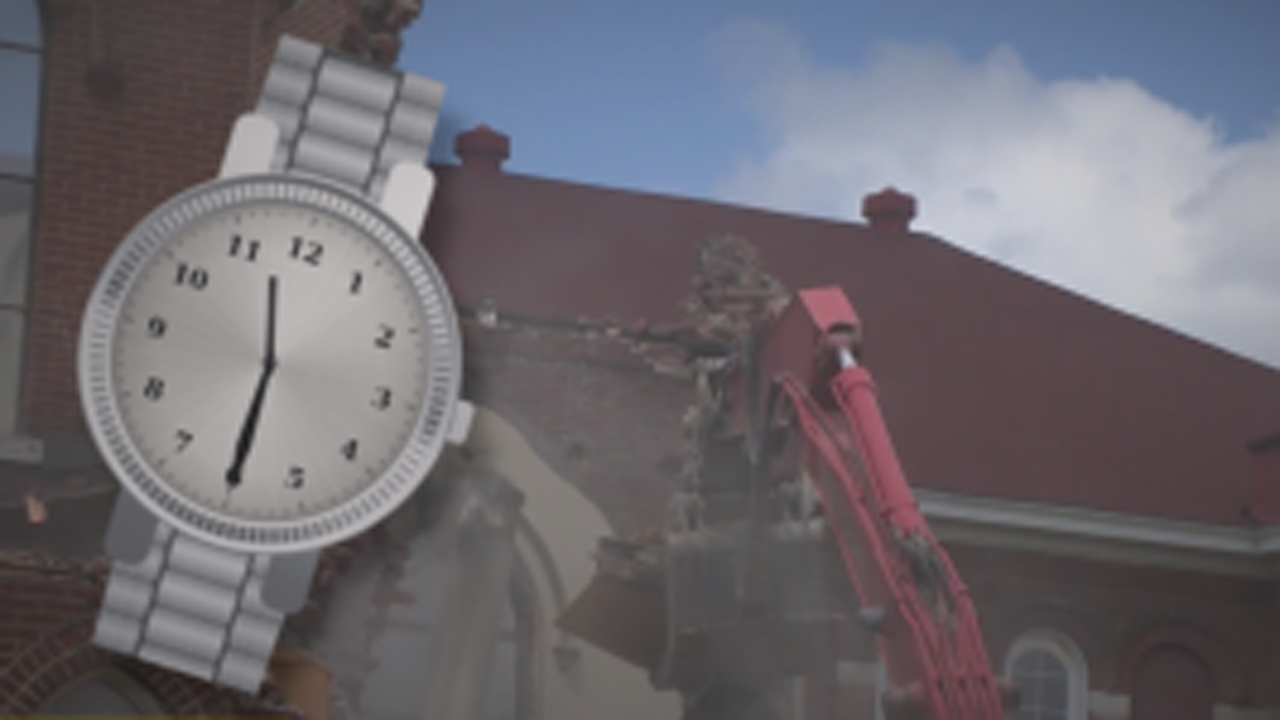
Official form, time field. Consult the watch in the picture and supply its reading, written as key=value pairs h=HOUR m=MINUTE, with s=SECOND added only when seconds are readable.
h=11 m=30
